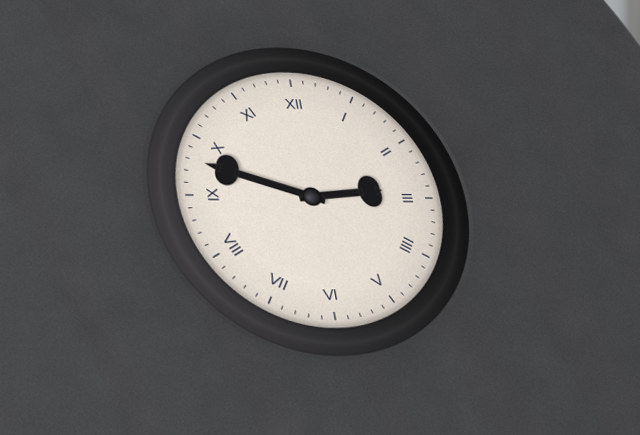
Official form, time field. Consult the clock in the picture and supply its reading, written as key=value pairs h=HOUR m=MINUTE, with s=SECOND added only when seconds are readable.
h=2 m=48
